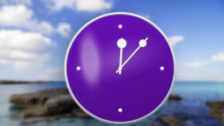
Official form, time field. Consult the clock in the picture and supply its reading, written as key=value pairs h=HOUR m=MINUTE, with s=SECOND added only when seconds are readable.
h=12 m=7
